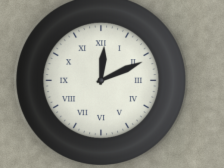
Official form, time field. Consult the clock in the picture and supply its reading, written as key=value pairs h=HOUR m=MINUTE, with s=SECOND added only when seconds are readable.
h=12 m=11
